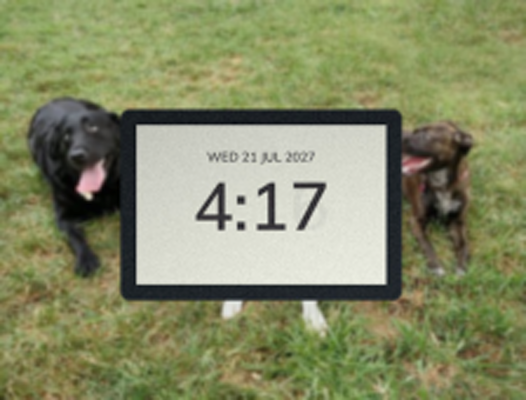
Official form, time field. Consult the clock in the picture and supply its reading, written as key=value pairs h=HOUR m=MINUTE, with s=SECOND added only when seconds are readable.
h=4 m=17
